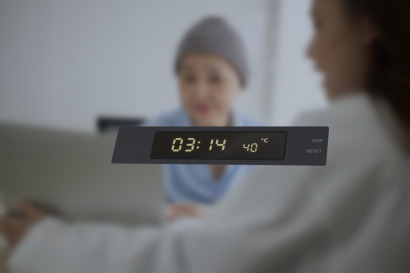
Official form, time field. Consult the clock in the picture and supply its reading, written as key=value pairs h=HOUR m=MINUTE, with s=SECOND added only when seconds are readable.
h=3 m=14
